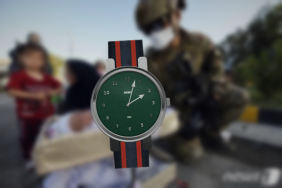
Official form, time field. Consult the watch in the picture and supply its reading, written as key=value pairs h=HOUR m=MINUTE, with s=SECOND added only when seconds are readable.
h=2 m=3
